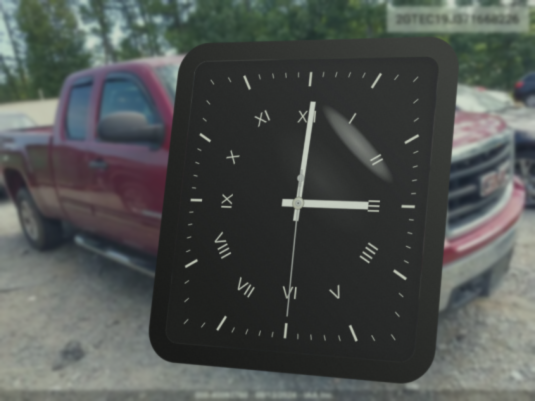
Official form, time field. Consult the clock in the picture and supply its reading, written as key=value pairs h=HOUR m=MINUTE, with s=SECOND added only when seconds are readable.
h=3 m=0 s=30
